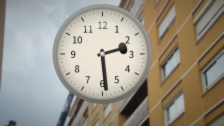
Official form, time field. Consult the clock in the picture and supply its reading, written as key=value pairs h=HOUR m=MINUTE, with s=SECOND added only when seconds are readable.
h=2 m=29
